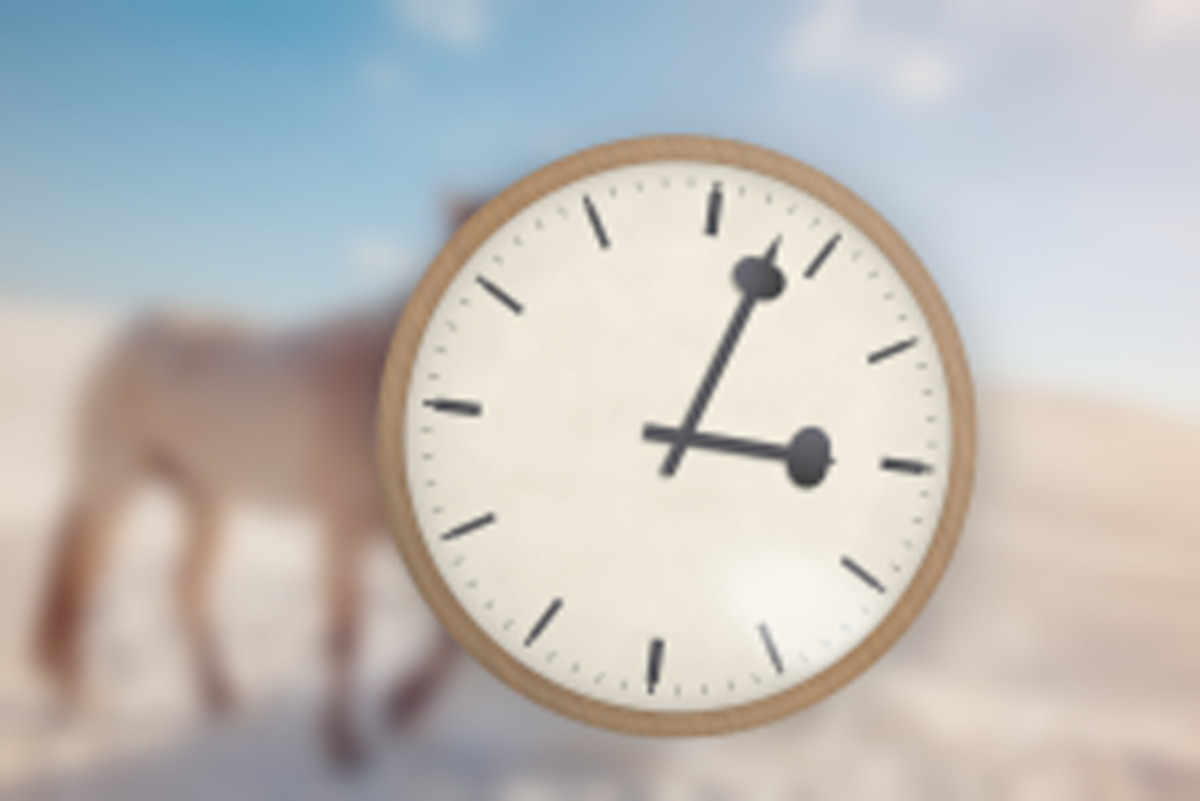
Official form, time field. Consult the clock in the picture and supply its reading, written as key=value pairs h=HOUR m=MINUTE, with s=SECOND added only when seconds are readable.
h=3 m=3
